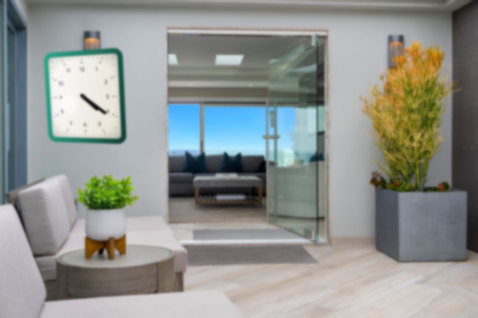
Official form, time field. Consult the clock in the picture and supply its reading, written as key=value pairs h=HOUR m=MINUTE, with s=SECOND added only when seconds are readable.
h=4 m=21
